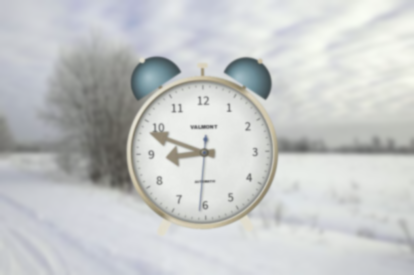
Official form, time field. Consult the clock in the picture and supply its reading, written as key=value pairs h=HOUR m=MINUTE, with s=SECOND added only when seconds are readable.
h=8 m=48 s=31
